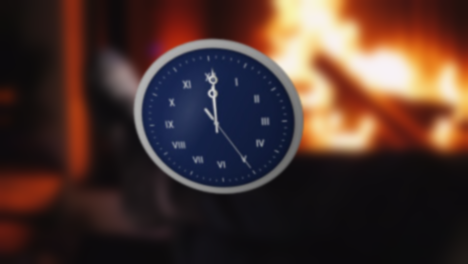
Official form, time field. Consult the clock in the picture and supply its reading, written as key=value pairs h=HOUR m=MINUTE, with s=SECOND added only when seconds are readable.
h=12 m=0 s=25
